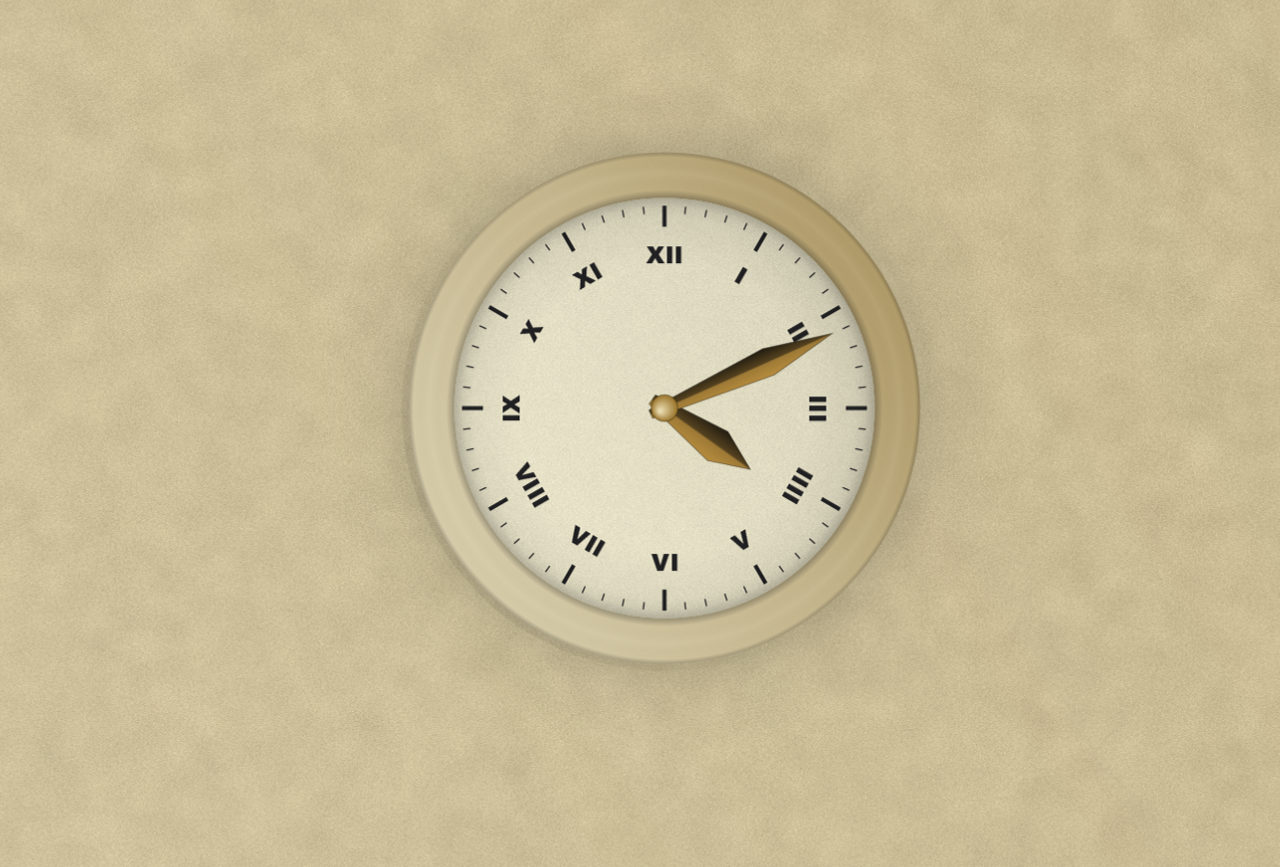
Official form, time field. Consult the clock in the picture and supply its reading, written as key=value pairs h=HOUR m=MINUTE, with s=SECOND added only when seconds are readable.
h=4 m=11
